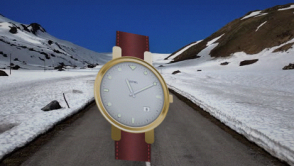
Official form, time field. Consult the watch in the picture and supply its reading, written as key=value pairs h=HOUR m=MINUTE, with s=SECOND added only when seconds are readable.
h=11 m=10
